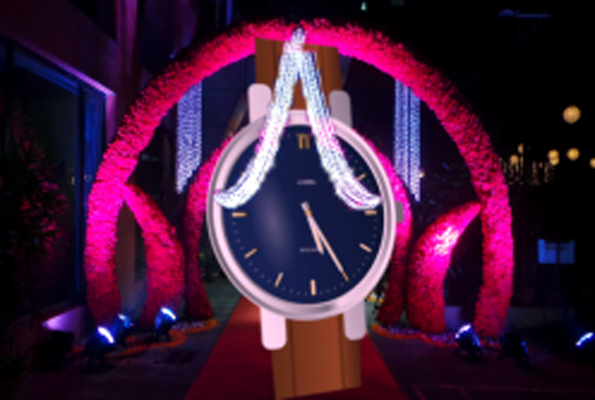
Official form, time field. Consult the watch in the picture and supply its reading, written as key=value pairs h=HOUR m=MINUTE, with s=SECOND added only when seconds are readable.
h=5 m=25
